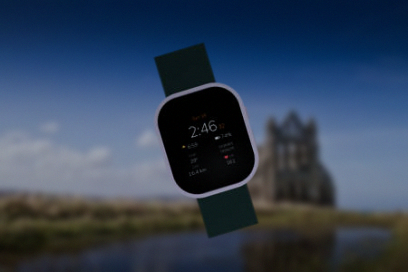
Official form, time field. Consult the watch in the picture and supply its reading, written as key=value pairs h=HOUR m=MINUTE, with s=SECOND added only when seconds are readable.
h=2 m=46
